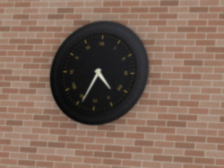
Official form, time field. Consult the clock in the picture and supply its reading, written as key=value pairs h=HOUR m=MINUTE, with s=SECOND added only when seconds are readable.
h=4 m=34
